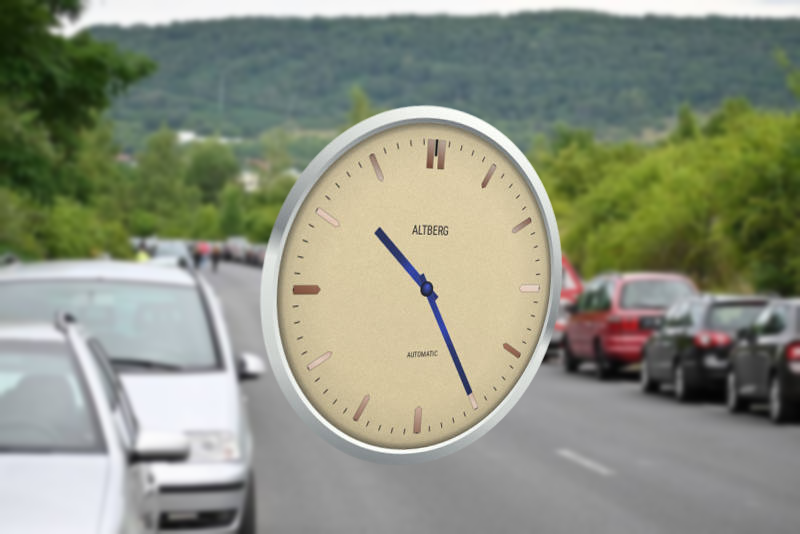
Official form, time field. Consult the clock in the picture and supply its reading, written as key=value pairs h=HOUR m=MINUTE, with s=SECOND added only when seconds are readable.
h=10 m=25
